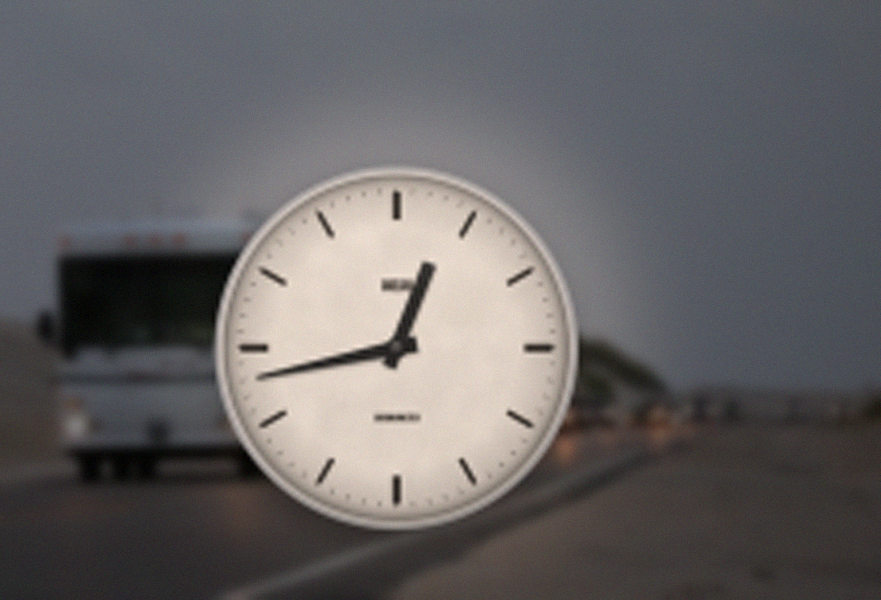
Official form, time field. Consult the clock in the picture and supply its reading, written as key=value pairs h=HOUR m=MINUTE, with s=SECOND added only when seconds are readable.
h=12 m=43
